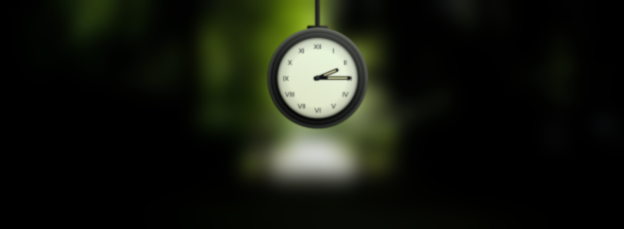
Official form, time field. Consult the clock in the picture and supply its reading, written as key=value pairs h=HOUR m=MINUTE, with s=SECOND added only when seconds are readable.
h=2 m=15
